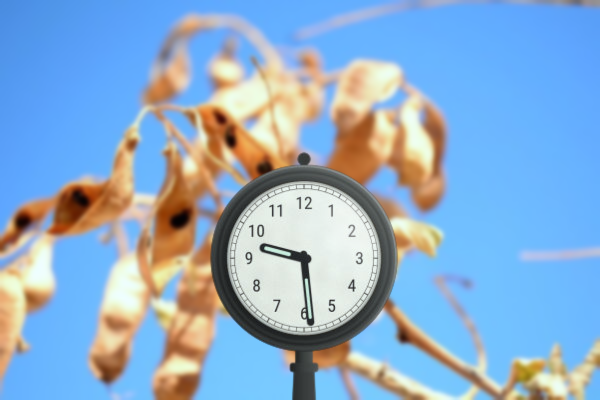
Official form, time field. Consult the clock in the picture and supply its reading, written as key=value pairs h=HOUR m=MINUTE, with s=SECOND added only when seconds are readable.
h=9 m=29
